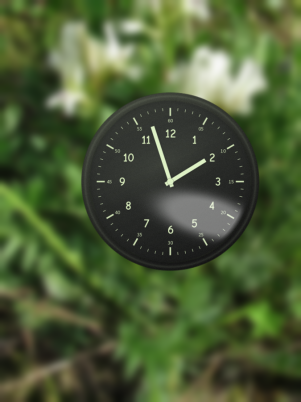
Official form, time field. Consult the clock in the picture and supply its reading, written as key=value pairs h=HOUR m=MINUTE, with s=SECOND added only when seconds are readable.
h=1 m=57
